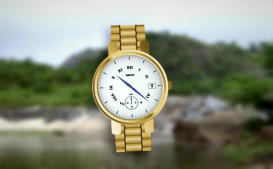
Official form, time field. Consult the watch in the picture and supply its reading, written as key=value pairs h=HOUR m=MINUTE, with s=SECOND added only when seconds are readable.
h=10 m=22
